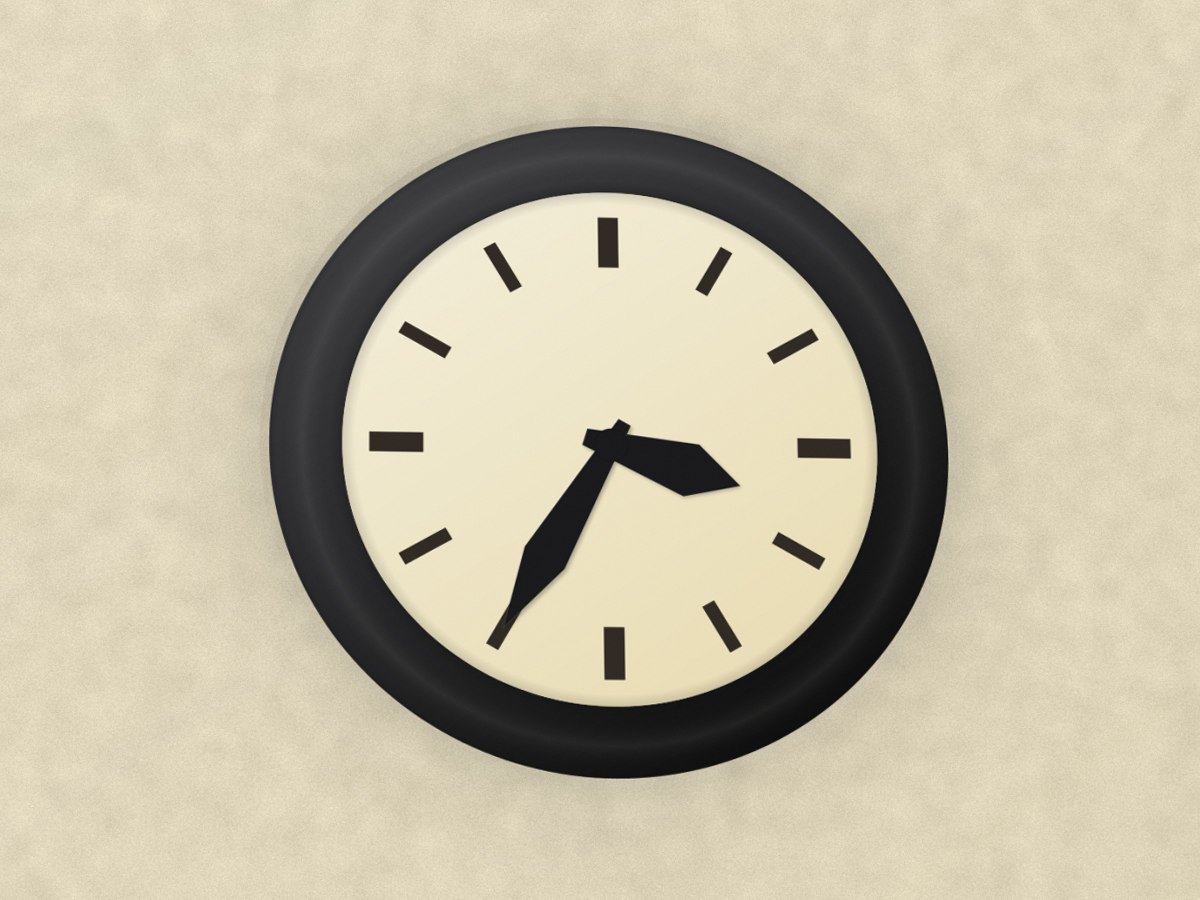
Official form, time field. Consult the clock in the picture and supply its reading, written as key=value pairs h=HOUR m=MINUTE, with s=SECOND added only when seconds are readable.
h=3 m=35
